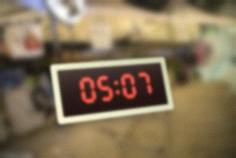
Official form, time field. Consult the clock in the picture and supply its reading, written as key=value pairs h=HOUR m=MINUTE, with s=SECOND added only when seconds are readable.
h=5 m=7
